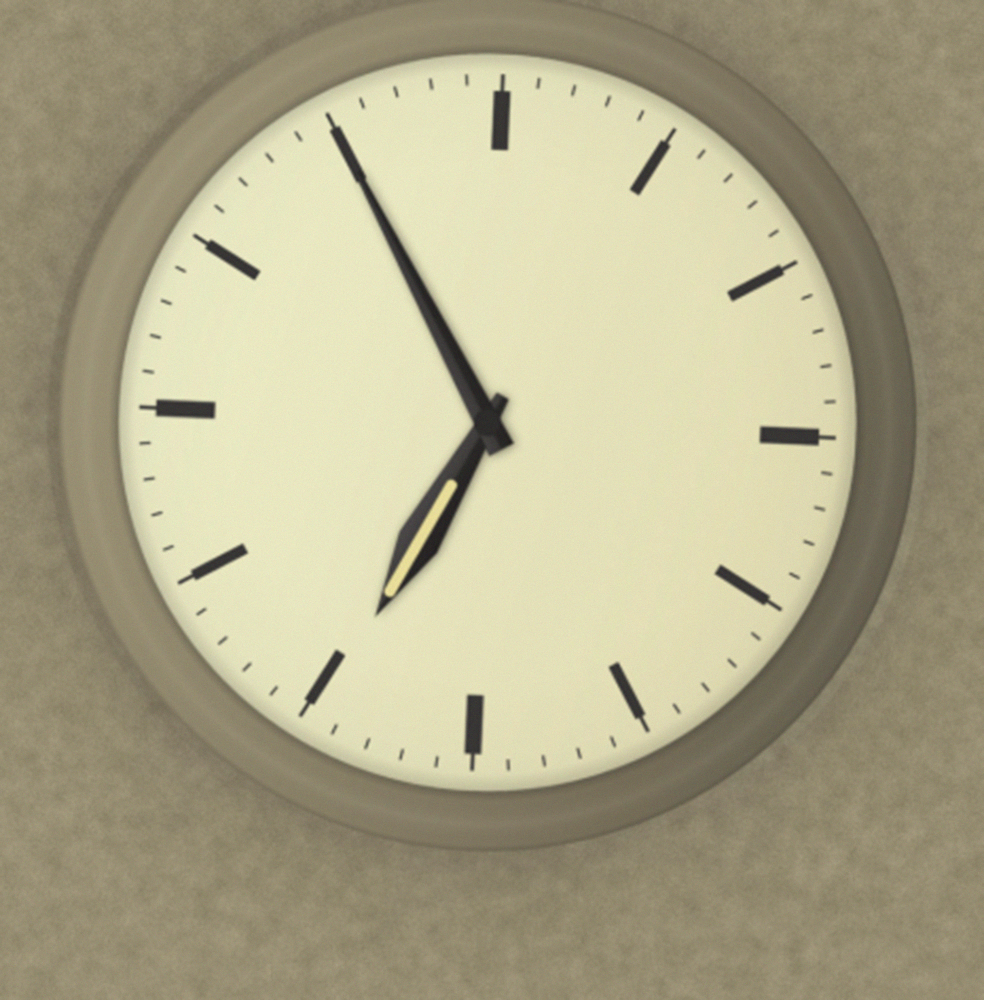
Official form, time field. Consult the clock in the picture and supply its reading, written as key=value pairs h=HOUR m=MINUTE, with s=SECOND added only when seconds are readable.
h=6 m=55
